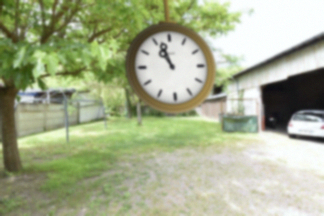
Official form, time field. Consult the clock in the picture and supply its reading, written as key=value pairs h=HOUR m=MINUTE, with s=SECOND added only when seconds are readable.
h=10 m=57
